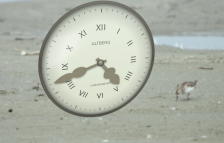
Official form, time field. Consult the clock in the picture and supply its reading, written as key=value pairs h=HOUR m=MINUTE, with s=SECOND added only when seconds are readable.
h=4 m=42
